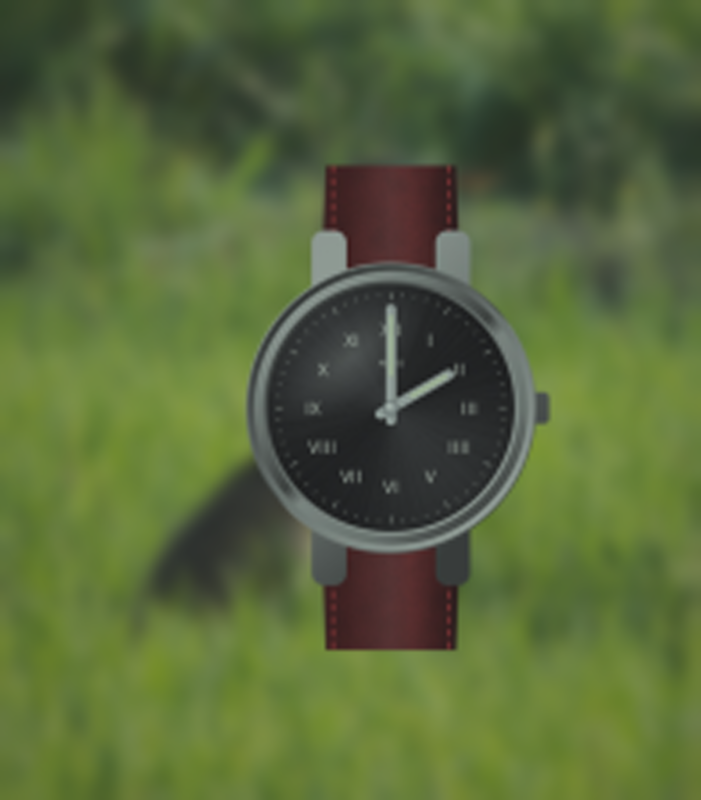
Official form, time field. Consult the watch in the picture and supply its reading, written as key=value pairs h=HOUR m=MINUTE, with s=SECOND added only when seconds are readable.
h=2 m=0
